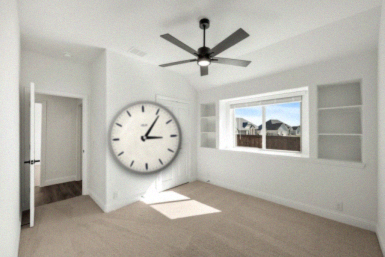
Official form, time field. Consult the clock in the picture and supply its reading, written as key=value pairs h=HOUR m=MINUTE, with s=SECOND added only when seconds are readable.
h=3 m=6
